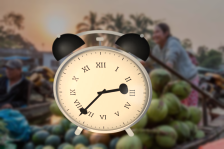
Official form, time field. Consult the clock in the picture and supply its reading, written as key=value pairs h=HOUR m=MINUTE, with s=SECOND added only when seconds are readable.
h=2 m=37
